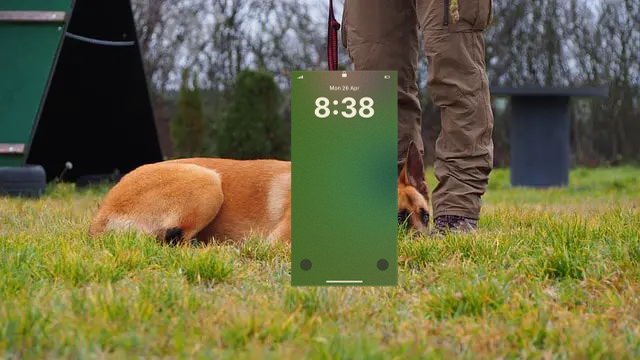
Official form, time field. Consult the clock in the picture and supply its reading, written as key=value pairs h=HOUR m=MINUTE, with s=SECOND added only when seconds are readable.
h=8 m=38
